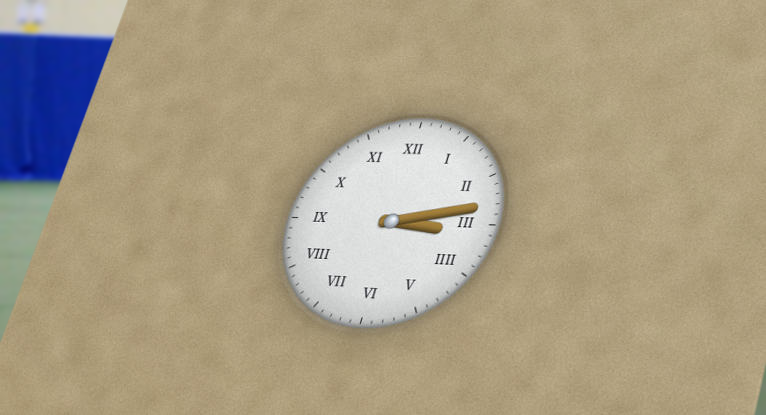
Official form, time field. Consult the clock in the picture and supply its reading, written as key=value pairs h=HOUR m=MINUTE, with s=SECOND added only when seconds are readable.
h=3 m=13
